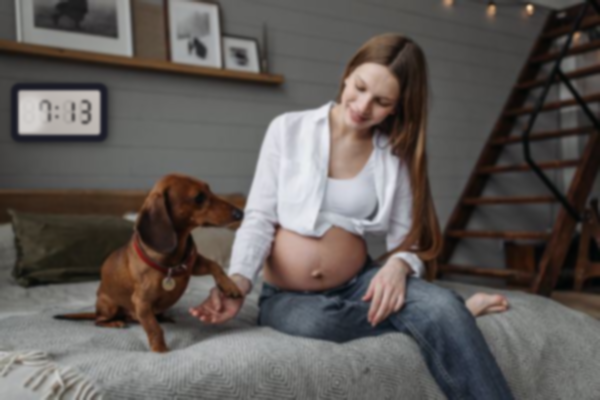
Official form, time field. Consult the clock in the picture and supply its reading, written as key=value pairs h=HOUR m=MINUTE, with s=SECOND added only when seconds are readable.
h=7 m=13
